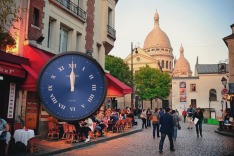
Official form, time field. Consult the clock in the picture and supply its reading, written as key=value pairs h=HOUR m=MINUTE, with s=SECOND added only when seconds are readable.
h=12 m=0
